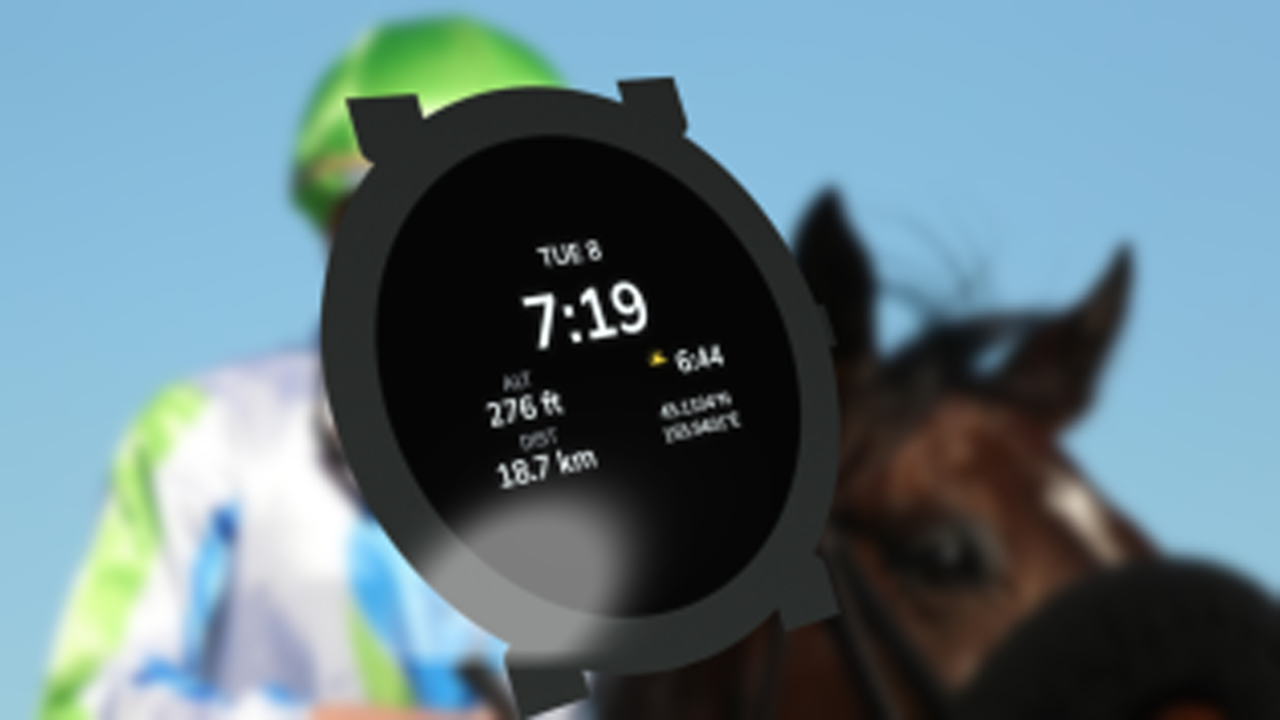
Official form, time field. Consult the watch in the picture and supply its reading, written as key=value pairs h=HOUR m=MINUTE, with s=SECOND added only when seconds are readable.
h=7 m=19
